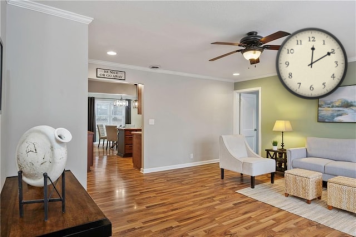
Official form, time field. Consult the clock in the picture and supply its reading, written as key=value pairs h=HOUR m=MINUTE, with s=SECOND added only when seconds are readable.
h=12 m=10
